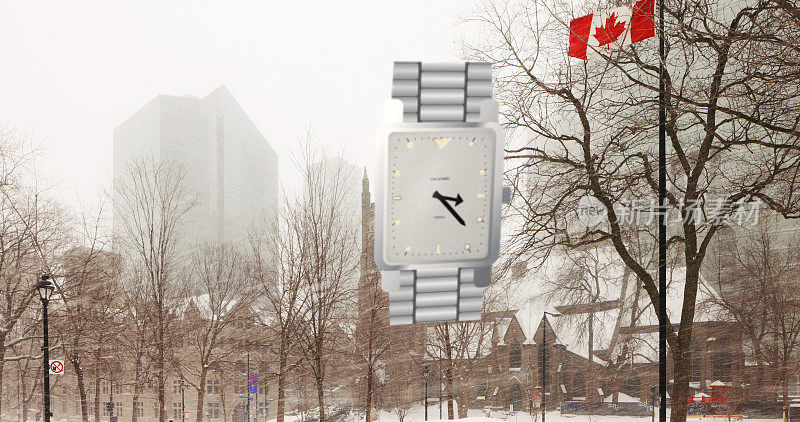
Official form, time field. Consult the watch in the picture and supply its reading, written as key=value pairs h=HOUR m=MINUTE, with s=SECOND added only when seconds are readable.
h=3 m=23
